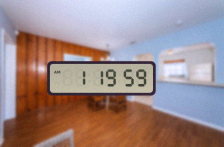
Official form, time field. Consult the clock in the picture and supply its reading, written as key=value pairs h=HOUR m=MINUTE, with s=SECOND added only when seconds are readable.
h=1 m=19 s=59
